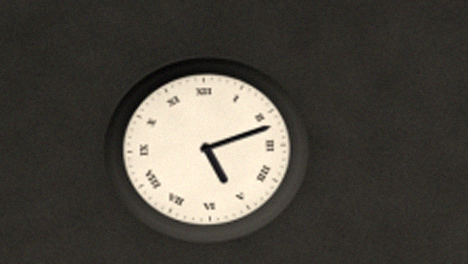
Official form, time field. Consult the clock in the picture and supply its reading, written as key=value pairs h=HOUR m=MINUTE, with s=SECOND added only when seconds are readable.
h=5 m=12
